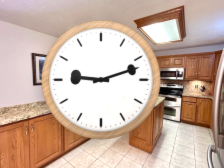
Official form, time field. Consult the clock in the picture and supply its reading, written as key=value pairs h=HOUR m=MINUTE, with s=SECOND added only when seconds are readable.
h=9 m=12
